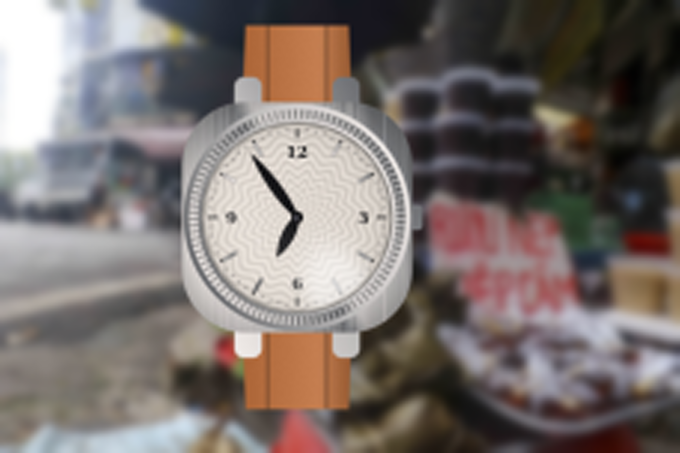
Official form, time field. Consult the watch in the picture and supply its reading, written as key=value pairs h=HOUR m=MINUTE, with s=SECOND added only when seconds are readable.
h=6 m=54
